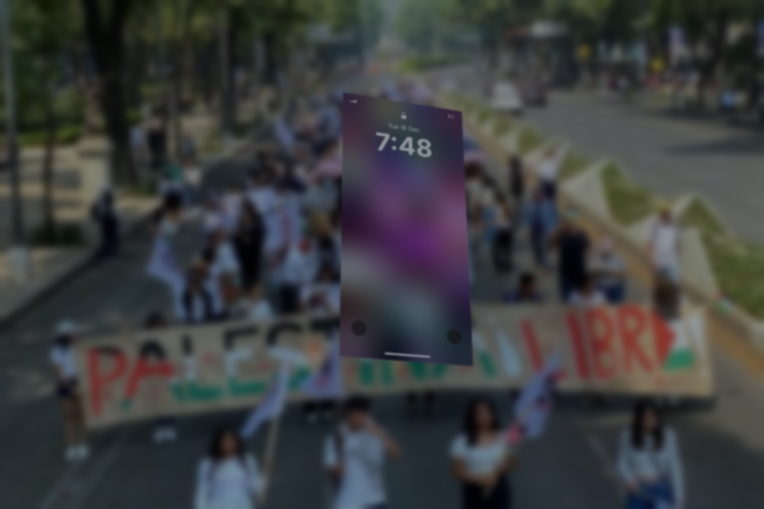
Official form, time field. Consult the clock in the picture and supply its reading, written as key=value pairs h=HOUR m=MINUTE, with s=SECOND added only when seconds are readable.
h=7 m=48
